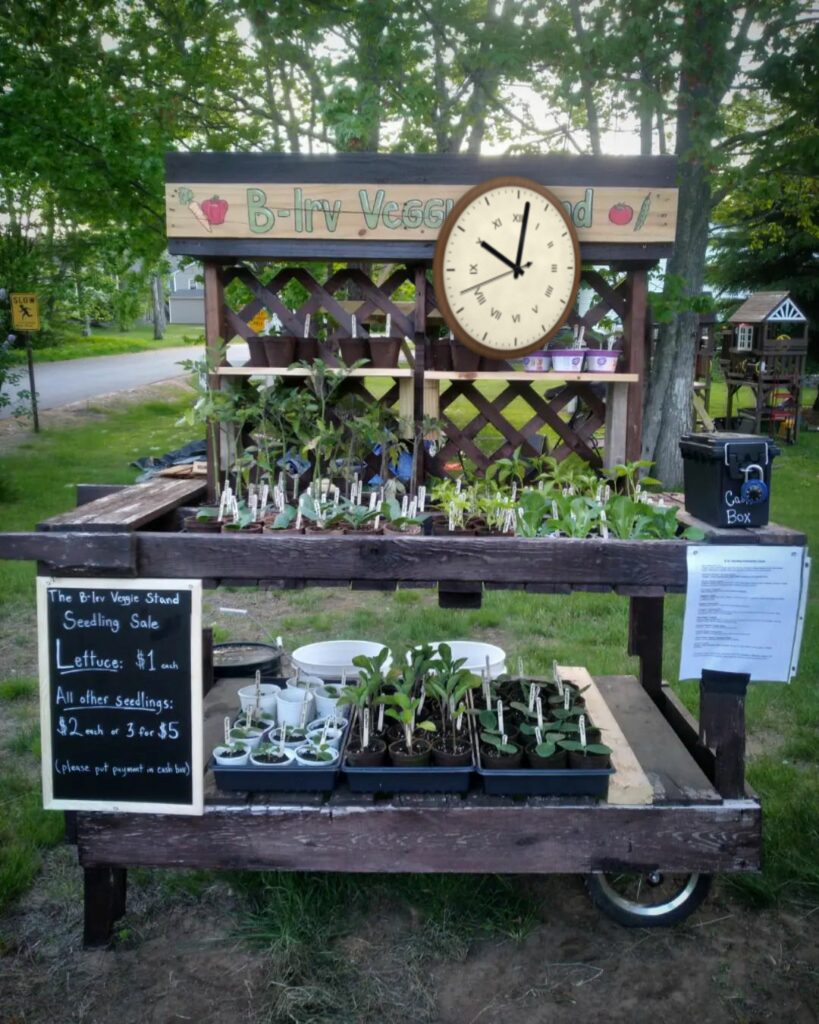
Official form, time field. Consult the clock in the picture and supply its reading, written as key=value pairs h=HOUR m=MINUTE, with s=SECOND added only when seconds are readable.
h=10 m=1 s=42
